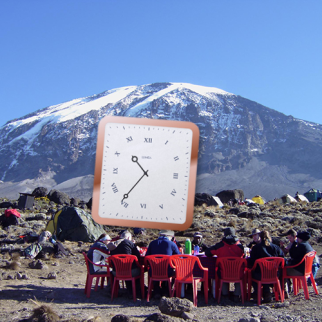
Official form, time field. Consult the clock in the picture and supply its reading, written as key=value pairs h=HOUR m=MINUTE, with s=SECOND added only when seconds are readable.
h=10 m=36
